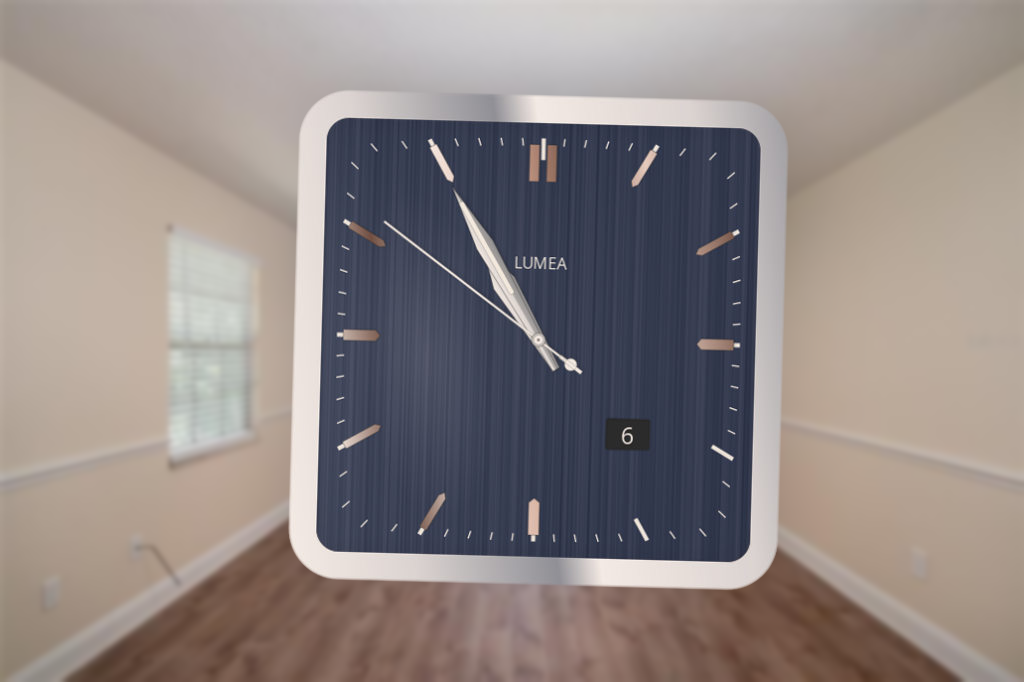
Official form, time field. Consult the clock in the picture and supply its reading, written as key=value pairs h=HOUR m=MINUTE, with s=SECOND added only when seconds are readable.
h=10 m=54 s=51
